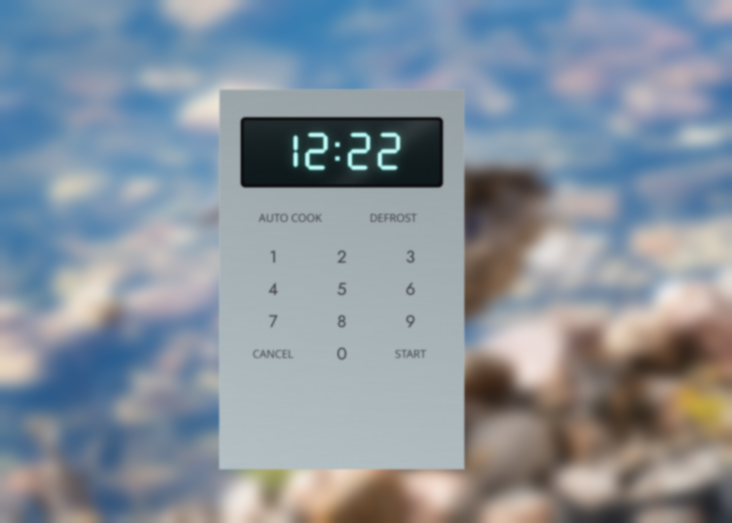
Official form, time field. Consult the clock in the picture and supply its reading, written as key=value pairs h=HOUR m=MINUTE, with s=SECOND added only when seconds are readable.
h=12 m=22
